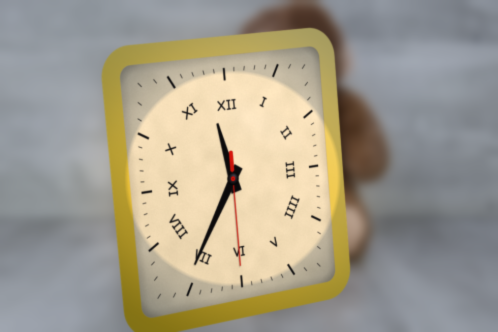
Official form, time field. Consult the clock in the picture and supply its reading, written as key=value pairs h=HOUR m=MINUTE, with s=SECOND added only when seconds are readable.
h=11 m=35 s=30
